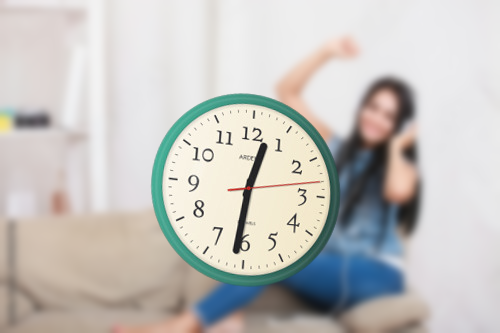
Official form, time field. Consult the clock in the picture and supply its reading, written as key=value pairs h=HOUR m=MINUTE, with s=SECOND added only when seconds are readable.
h=12 m=31 s=13
